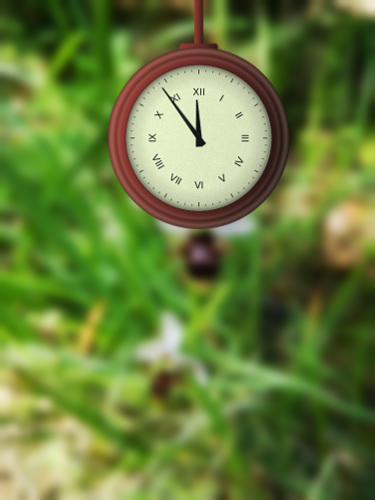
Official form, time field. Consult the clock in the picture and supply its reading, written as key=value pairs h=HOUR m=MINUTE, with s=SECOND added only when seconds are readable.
h=11 m=54
